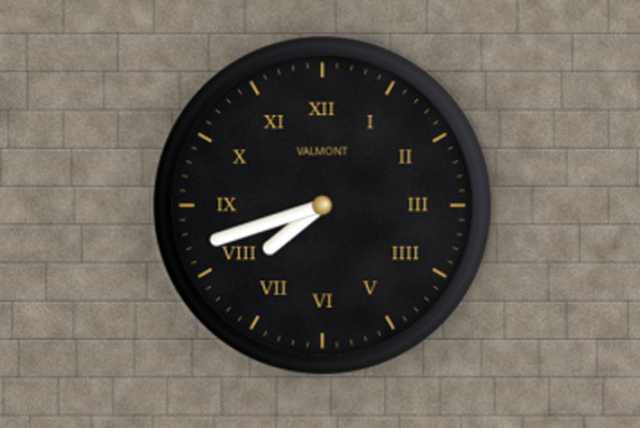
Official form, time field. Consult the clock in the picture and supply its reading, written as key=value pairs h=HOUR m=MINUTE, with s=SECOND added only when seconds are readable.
h=7 m=42
